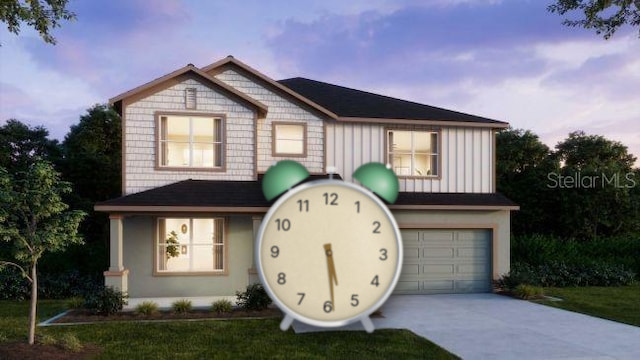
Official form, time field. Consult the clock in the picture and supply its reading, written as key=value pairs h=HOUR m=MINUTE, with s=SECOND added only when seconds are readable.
h=5 m=29
